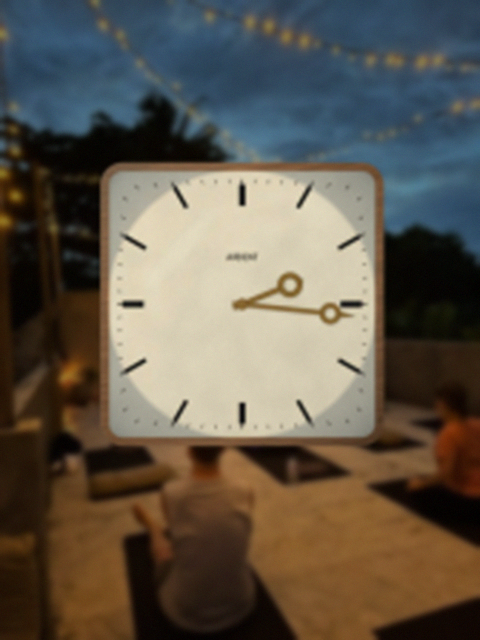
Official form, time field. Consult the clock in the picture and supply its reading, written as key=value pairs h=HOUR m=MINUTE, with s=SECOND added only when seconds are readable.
h=2 m=16
